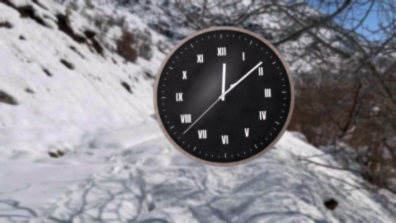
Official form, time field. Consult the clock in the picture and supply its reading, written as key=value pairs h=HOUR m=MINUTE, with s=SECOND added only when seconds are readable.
h=12 m=8 s=38
